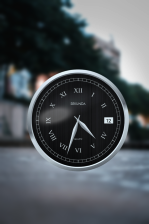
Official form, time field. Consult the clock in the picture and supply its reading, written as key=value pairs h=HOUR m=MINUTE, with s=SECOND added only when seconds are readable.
h=4 m=33
